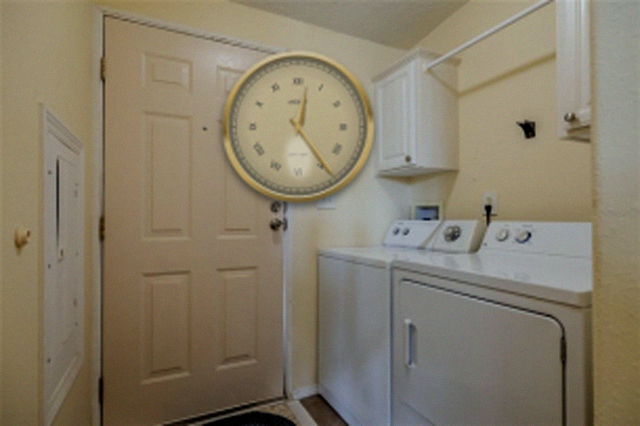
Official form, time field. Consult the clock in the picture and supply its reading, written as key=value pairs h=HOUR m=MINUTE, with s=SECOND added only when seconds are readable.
h=12 m=24
